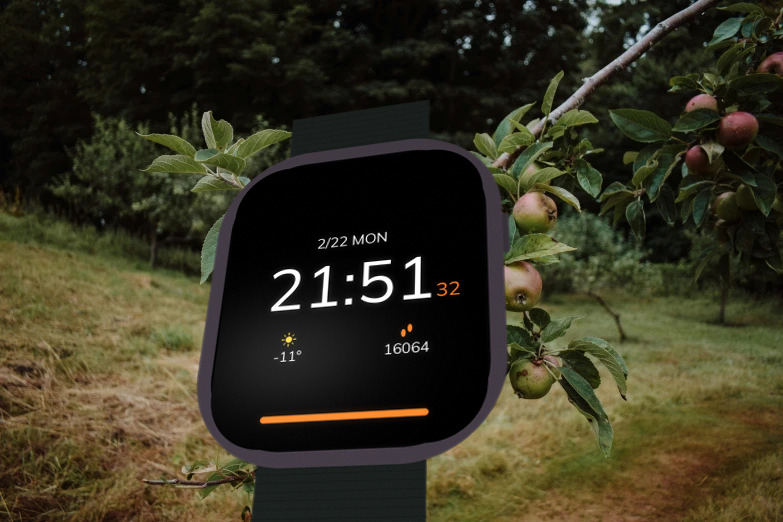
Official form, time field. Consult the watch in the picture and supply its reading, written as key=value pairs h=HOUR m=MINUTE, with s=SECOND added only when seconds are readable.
h=21 m=51 s=32
